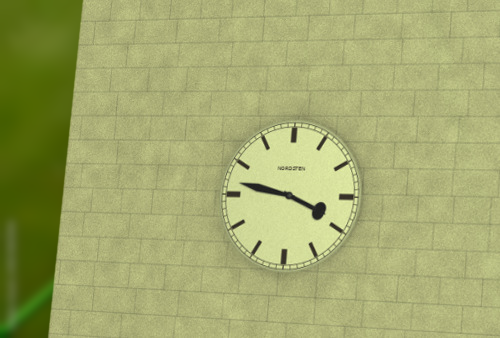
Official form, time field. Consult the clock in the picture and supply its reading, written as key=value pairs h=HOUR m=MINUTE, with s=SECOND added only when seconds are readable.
h=3 m=47
